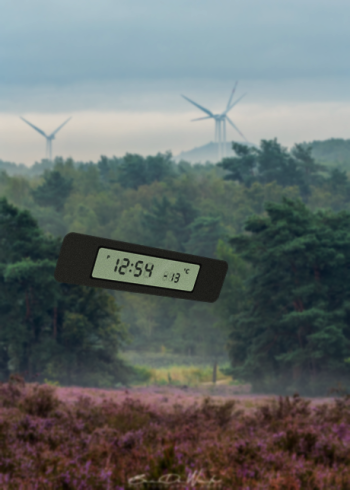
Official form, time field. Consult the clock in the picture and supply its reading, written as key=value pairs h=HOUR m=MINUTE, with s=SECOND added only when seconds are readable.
h=12 m=54
